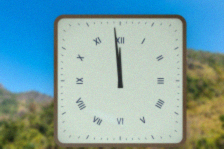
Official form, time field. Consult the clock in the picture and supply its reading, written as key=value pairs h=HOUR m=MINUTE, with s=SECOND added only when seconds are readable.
h=11 m=59
